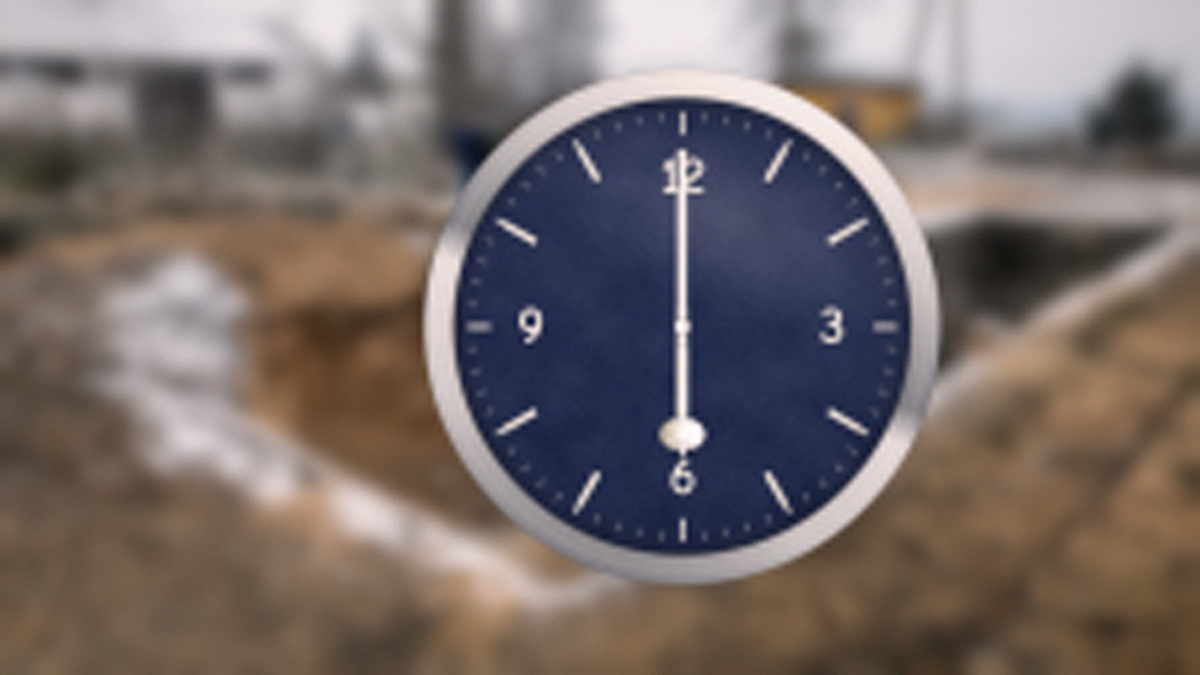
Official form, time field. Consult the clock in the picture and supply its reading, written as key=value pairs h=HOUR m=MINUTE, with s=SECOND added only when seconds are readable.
h=6 m=0
